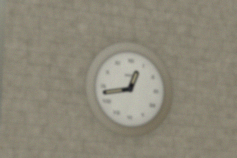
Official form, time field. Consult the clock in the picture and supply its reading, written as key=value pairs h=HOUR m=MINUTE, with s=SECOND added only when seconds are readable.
h=12 m=43
